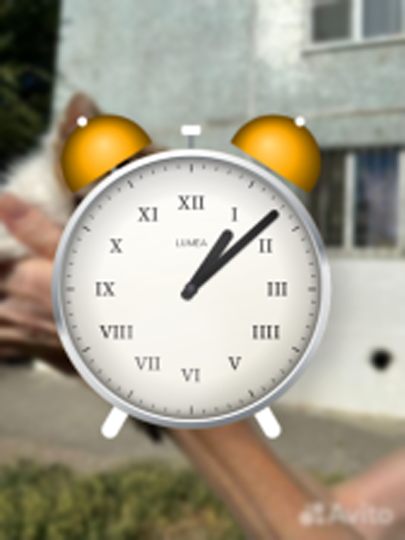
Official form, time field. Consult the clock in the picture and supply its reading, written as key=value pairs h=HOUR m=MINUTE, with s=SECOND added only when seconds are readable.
h=1 m=8
